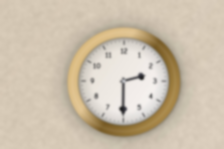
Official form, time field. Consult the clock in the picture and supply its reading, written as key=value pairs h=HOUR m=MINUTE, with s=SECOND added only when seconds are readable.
h=2 m=30
